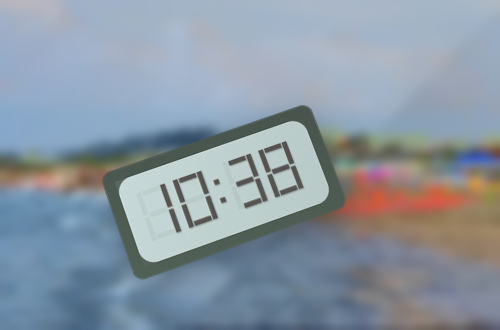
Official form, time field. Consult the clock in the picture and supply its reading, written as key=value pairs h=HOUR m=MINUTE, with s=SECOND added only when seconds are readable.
h=10 m=38
